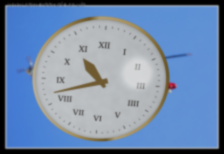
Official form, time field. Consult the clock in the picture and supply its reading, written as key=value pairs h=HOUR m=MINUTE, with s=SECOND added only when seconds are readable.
h=10 m=42
